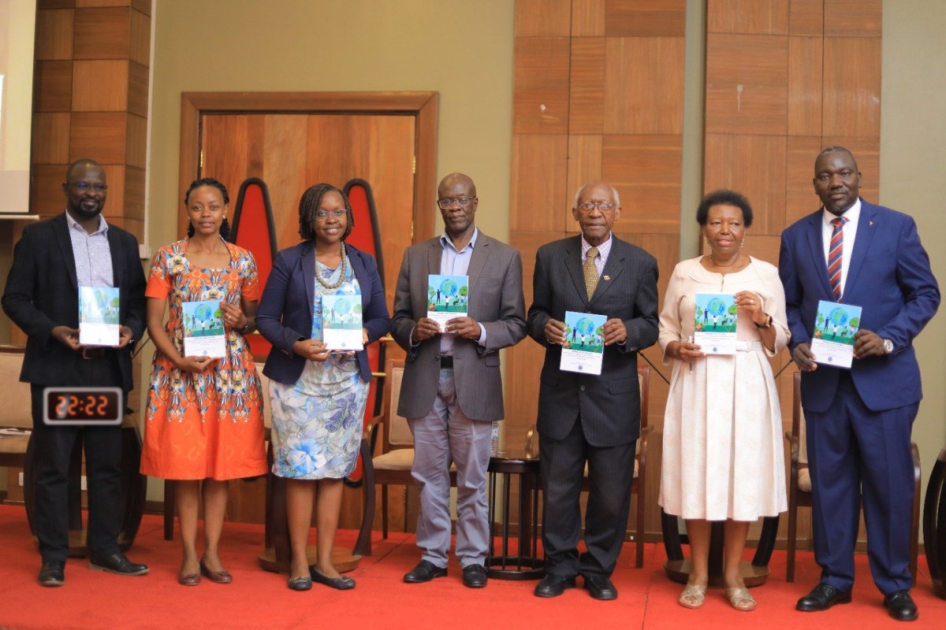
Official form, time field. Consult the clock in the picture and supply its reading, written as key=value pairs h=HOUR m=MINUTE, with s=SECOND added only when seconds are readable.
h=22 m=22
